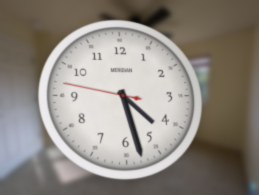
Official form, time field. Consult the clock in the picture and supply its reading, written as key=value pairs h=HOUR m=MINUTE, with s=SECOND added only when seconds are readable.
h=4 m=27 s=47
